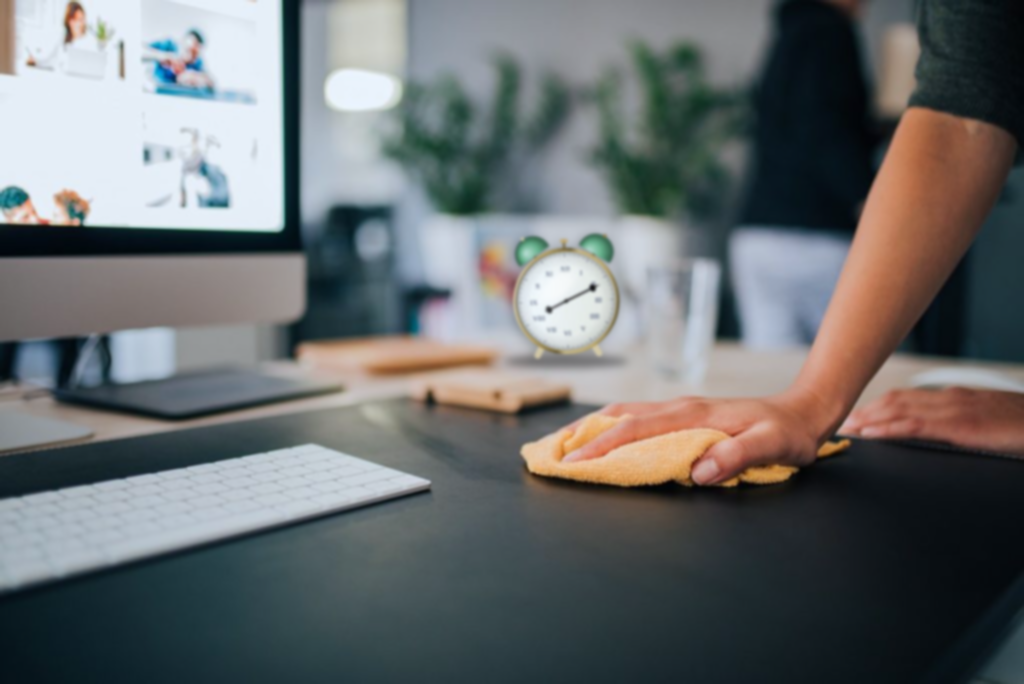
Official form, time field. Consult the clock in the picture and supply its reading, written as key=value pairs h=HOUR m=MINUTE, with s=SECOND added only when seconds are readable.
h=8 m=11
